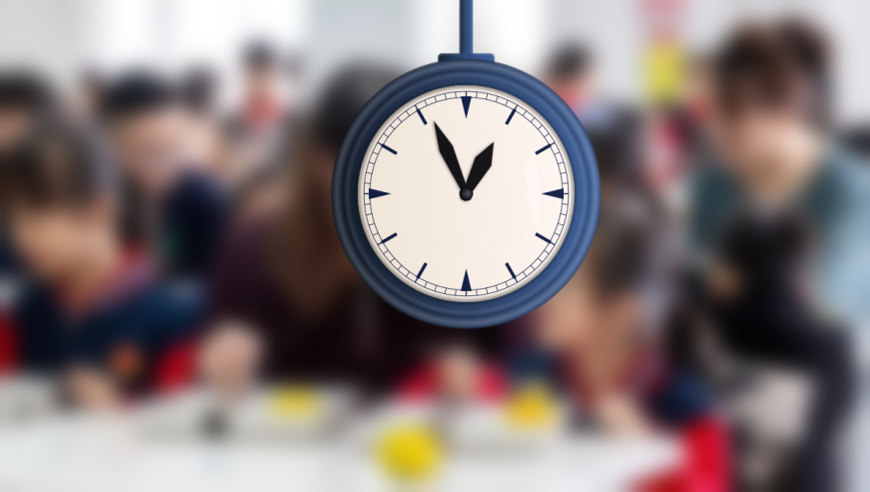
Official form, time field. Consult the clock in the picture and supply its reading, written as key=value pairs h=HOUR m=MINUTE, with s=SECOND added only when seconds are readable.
h=12 m=56
